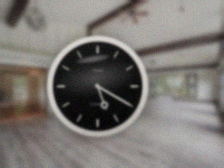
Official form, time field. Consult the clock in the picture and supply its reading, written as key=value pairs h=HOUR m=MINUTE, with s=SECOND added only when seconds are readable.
h=5 m=20
